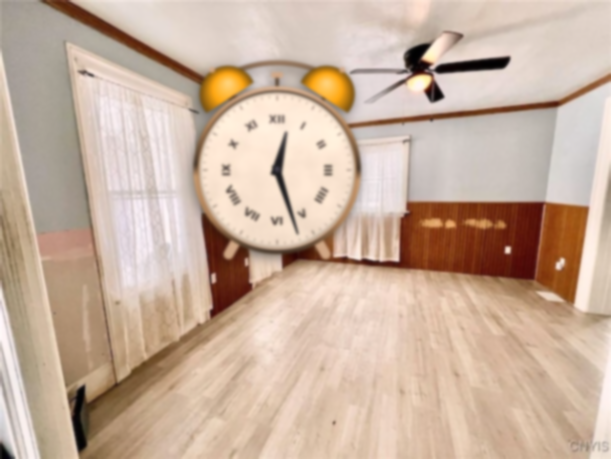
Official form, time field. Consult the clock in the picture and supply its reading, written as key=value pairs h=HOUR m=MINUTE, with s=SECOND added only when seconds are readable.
h=12 m=27
